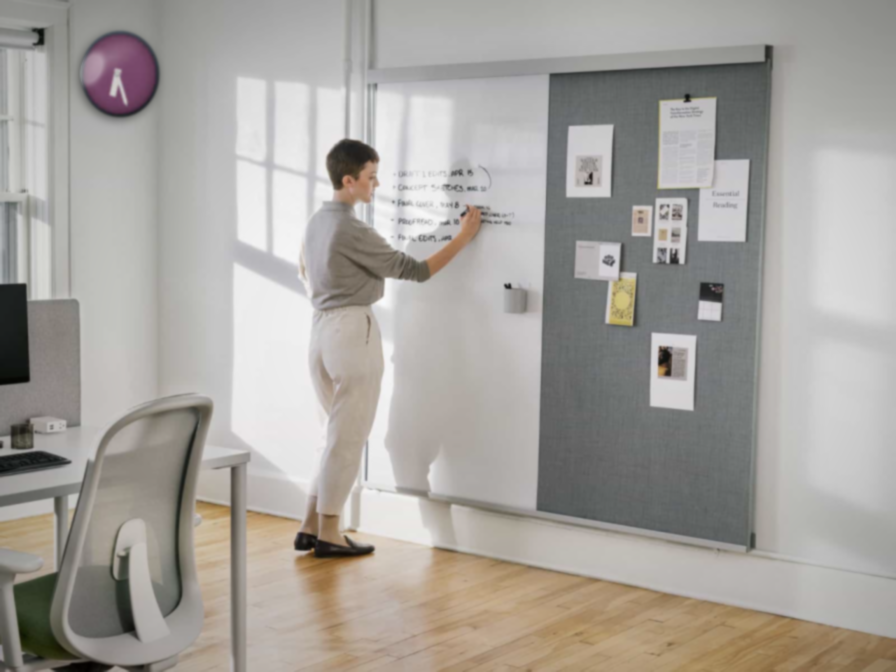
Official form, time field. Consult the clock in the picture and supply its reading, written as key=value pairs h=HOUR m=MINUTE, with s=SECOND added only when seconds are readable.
h=6 m=27
